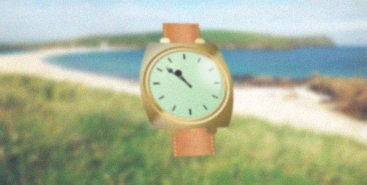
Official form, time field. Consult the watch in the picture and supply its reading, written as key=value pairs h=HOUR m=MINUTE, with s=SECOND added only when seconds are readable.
h=10 m=52
